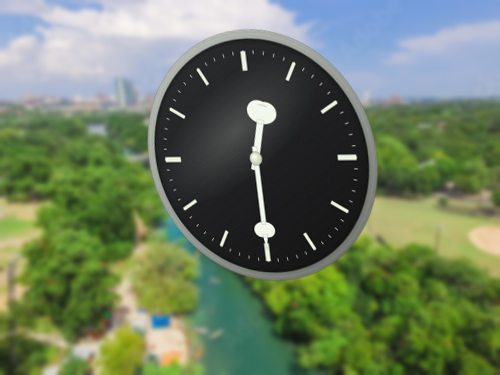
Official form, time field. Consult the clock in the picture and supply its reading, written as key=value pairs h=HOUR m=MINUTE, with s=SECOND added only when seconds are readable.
h=12 m=30
